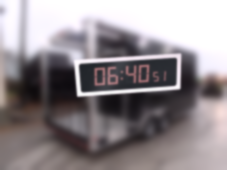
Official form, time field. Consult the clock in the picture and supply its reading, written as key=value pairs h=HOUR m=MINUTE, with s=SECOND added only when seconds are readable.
h=6 m=40
